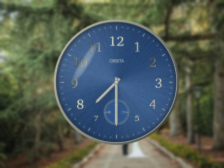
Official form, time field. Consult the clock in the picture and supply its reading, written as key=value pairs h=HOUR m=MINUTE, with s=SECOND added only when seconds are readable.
h=7 m=30
